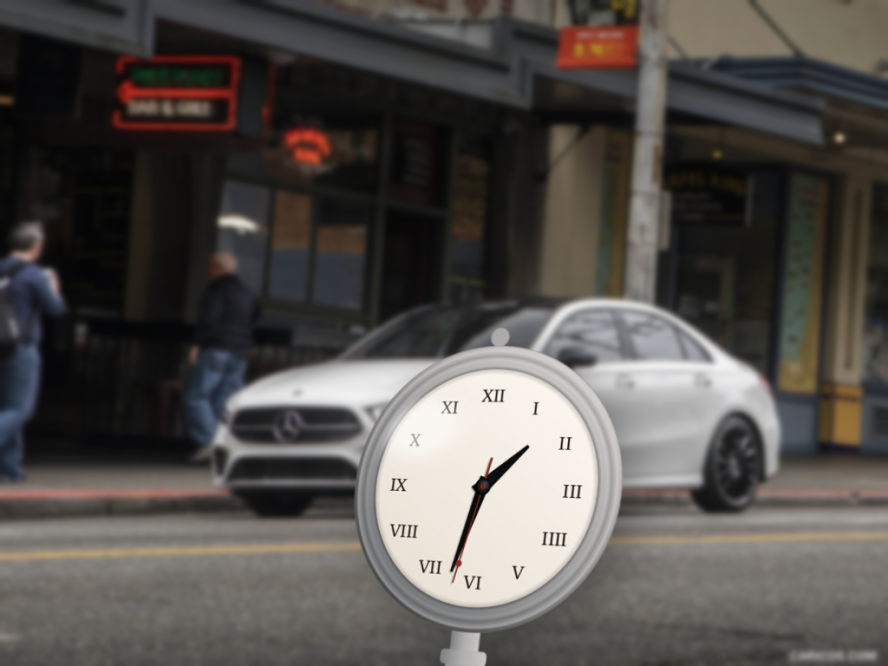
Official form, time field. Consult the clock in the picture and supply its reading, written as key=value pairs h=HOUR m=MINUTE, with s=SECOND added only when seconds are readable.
h=1 m=32 s=32
